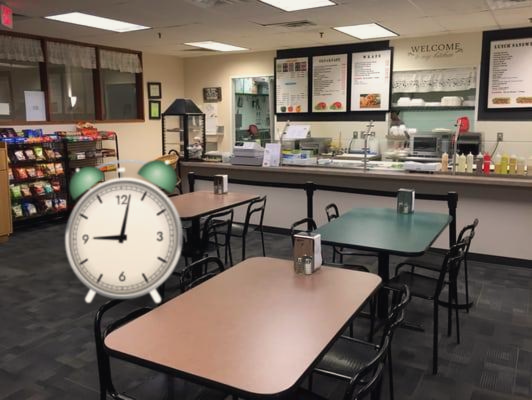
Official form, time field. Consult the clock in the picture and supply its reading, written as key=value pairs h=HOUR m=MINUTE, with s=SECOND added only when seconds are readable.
h=9 m=2
